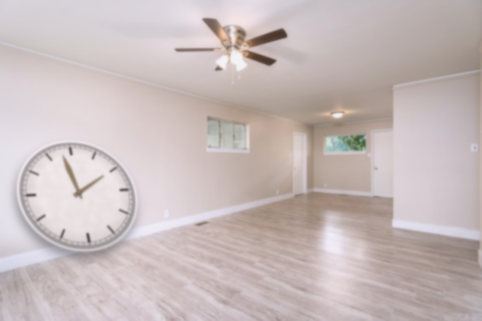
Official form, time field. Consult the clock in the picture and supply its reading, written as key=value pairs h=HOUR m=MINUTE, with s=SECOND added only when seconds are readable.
h=1 m=58
